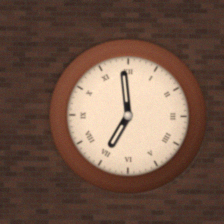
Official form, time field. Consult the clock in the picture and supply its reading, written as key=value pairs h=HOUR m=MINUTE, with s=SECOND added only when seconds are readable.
h=6 m=59
